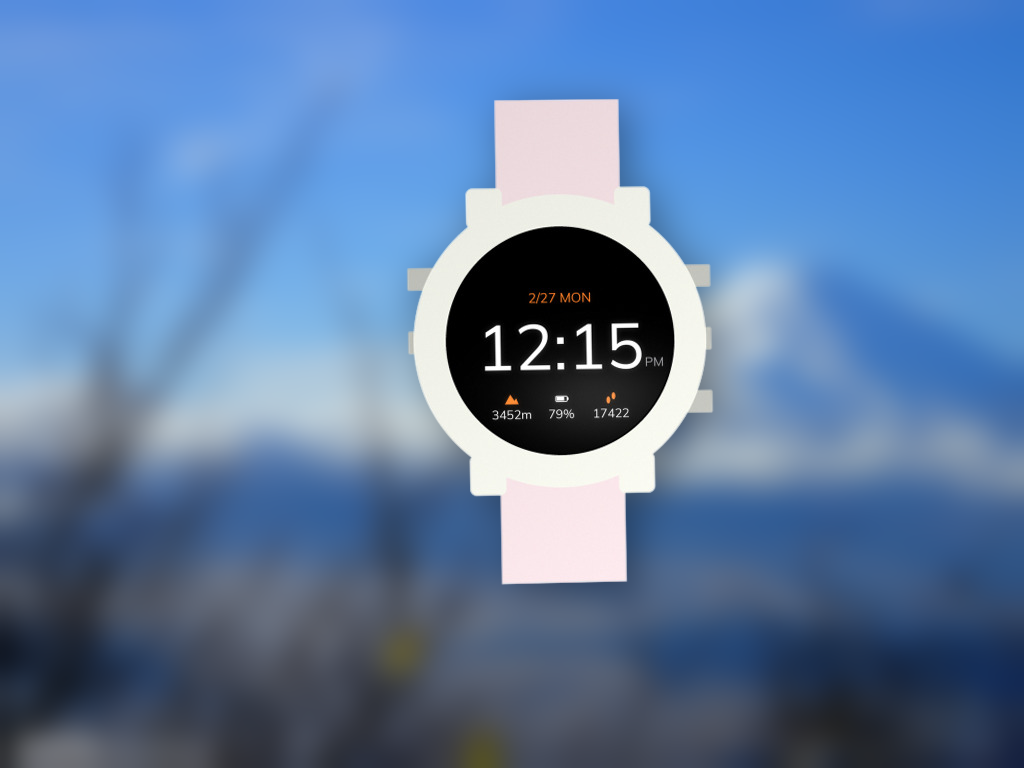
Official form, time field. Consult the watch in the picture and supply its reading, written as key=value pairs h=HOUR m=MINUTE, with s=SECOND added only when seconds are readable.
h=12 m=15
